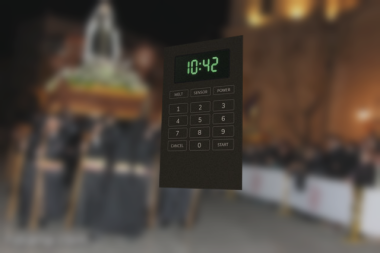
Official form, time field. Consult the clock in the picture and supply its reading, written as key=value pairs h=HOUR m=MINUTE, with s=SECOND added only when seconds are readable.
h=10 m=42
